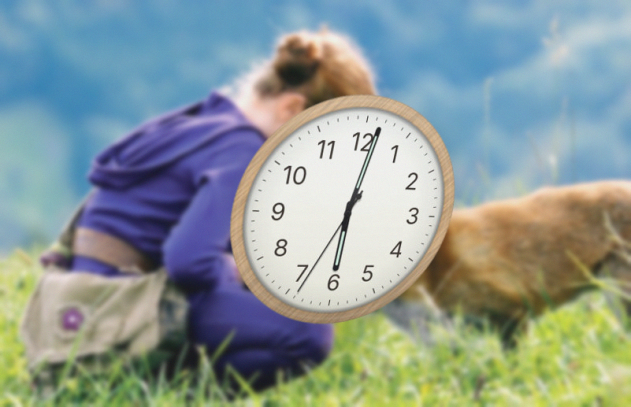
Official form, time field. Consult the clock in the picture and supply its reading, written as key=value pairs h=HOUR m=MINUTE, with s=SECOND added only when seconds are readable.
h=6 m=1 s=34
